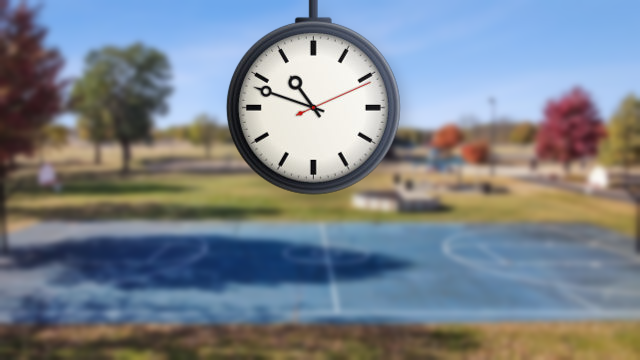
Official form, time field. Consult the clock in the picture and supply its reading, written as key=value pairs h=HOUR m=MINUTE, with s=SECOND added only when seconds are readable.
h=10 m=48 s=11
